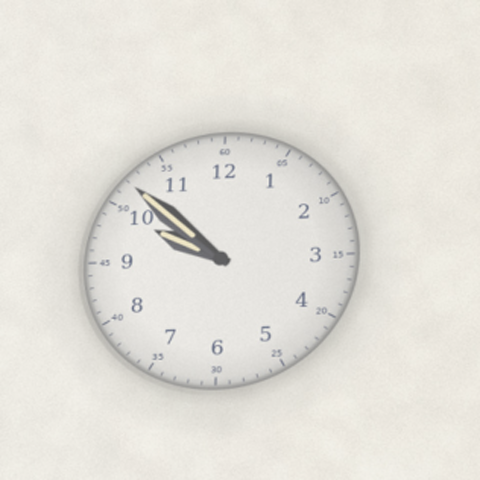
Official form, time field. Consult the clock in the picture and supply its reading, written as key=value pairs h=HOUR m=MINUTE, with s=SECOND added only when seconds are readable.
h=9 m=52
